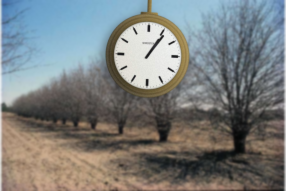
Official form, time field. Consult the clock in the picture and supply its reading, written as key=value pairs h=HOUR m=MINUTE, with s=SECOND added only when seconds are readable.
h=1 m=6
